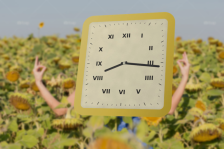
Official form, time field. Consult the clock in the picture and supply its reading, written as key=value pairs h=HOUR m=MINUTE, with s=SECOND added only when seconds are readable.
h=8 m=16
